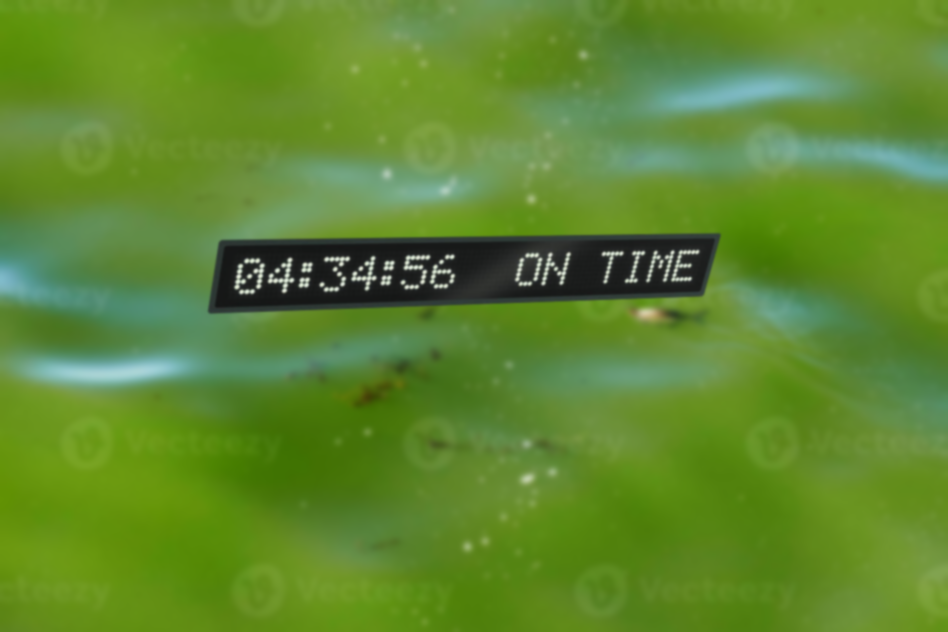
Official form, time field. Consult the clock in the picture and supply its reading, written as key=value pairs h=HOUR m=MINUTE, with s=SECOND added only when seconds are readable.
h=4 m=34 s=56
